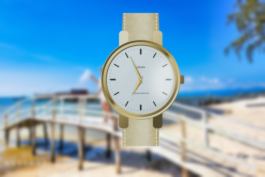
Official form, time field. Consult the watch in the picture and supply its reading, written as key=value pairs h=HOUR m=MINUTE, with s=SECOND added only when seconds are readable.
h=6 m=56
